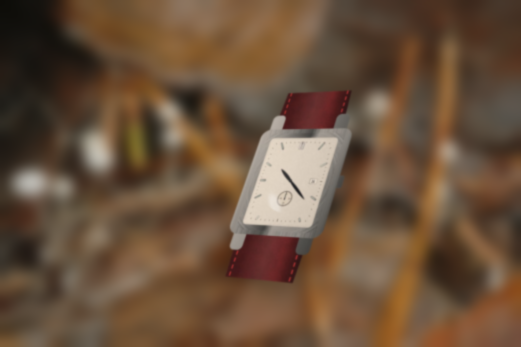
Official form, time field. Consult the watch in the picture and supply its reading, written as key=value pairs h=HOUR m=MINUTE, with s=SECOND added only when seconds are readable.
h=10 m=22
